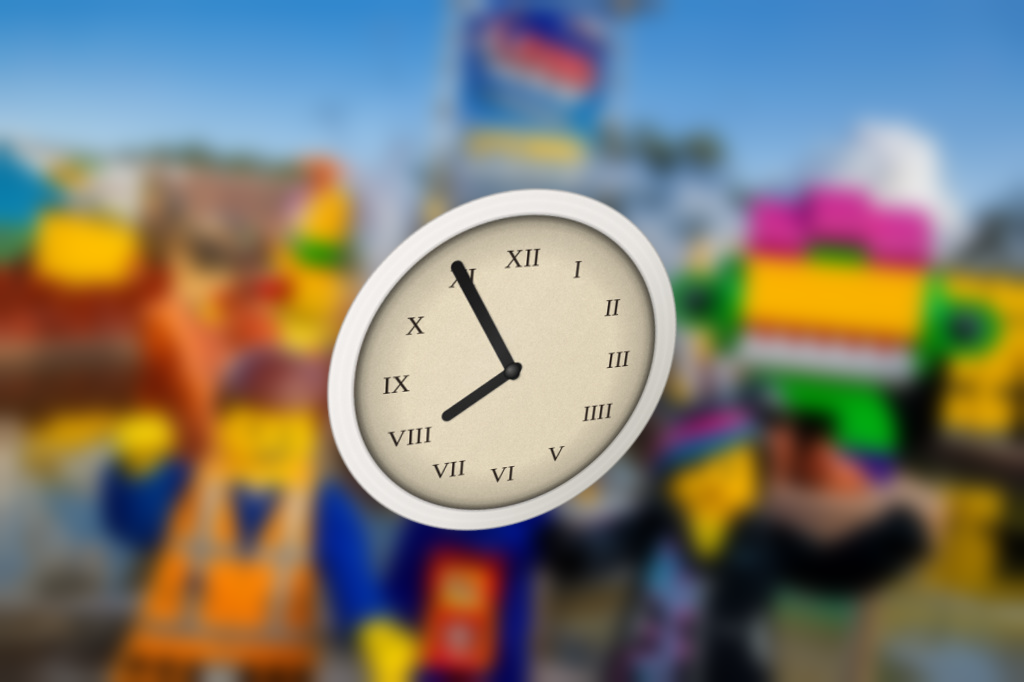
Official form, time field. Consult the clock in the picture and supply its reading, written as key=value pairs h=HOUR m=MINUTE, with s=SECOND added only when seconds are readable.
h=7 m=55
